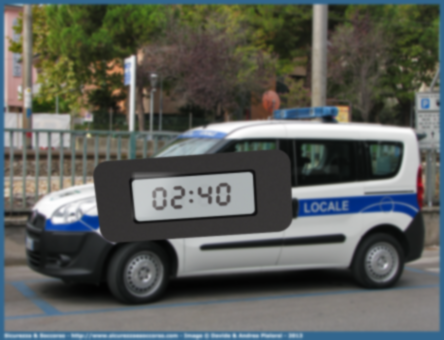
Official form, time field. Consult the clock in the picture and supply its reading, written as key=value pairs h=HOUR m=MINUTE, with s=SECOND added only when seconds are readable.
h=2 m=40
